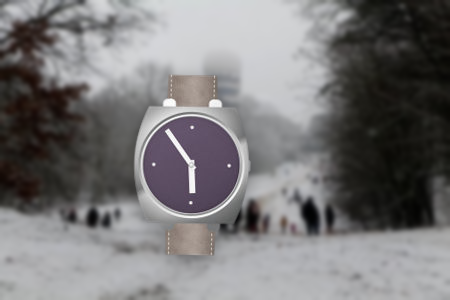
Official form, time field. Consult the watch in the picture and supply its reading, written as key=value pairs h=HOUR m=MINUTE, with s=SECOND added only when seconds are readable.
h=5 m=54
